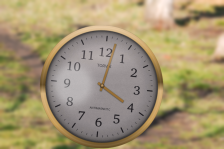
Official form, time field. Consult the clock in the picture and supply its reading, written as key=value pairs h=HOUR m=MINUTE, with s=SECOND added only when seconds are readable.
h=4 m=2
